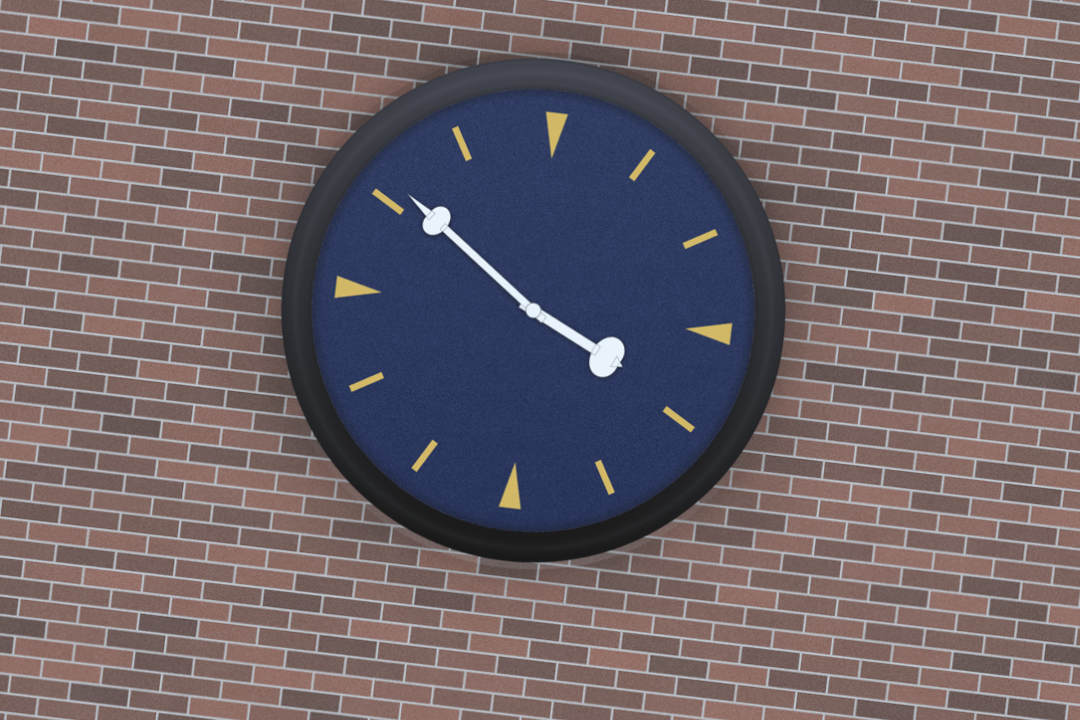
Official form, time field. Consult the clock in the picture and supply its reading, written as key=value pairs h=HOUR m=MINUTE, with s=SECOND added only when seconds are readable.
h=3 m=51
